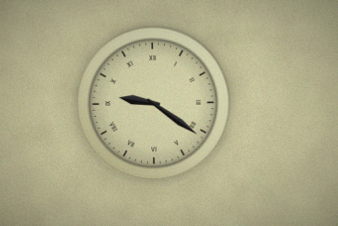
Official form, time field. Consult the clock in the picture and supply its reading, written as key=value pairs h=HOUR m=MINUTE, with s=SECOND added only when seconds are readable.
h=9 m=21
